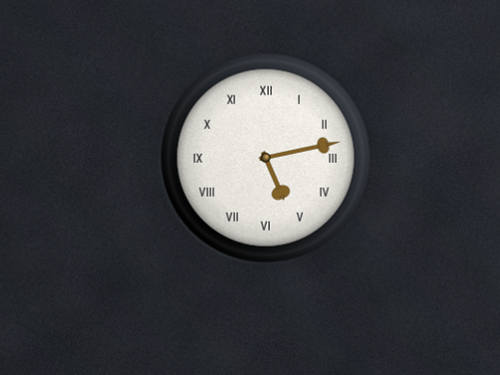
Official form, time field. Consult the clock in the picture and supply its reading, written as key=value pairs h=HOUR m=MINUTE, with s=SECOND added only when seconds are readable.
h=5 m=13
